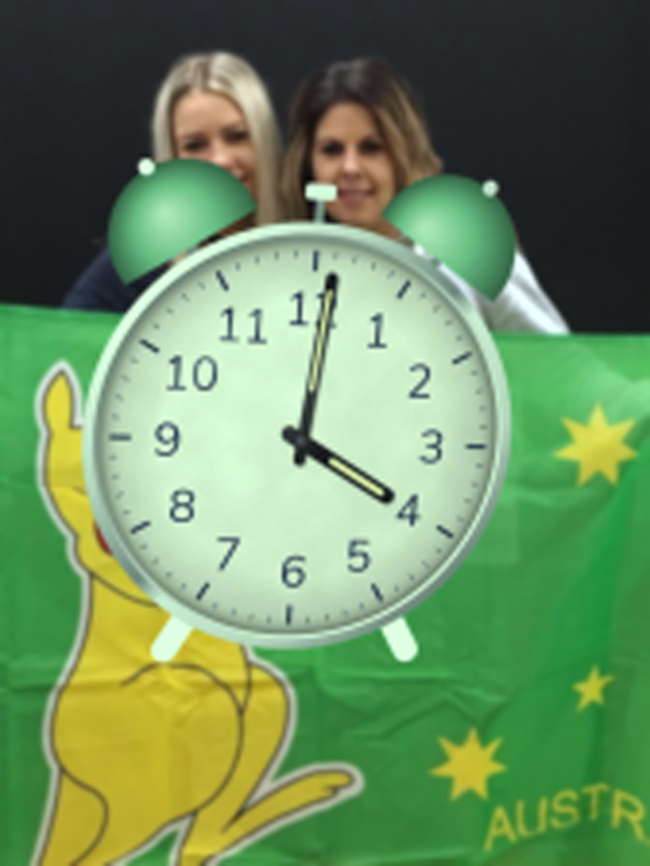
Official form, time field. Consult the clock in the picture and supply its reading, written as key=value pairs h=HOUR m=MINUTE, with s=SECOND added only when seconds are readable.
h=4 m=1
